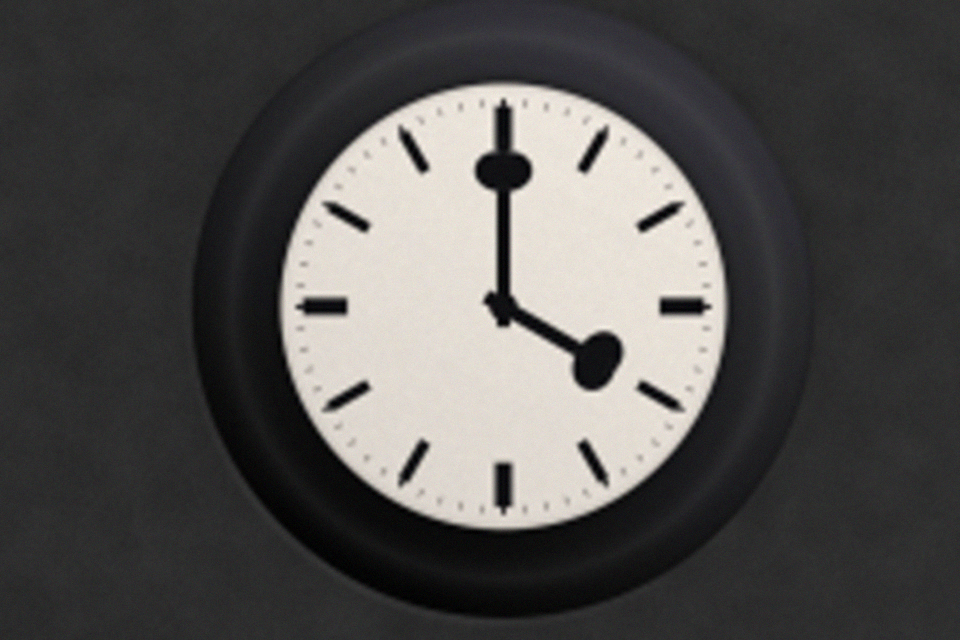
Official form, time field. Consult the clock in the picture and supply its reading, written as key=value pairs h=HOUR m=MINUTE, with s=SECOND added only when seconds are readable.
h=4 m=0
